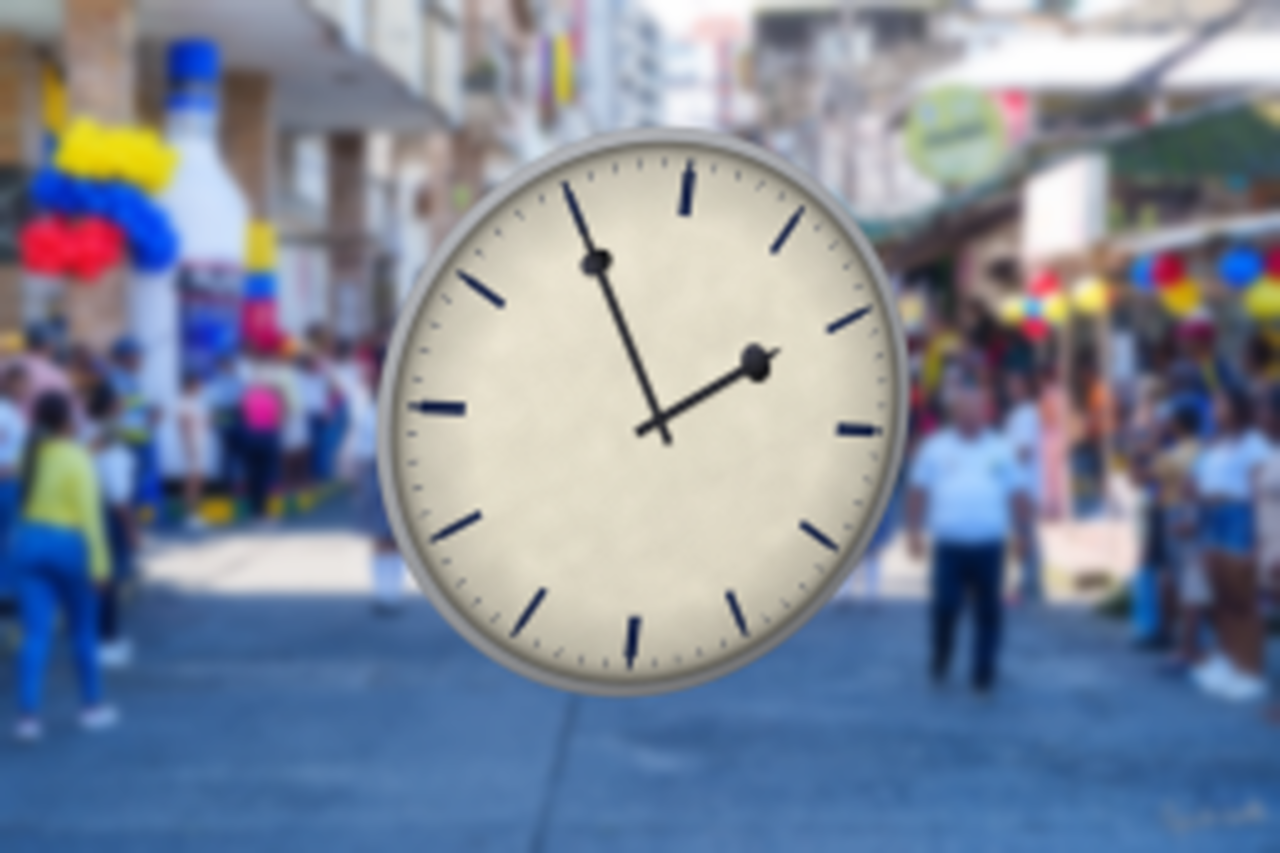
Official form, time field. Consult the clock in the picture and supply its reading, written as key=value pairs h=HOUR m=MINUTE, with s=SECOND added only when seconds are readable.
h=1 m=55
